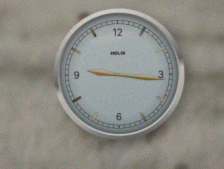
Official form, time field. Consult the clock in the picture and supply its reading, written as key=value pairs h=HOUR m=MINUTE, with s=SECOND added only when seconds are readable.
h=9 m=16
